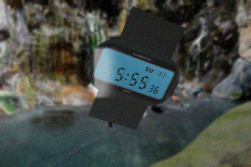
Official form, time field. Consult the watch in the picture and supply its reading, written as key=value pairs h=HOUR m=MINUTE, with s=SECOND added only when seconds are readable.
h=5 m=55 s=36
